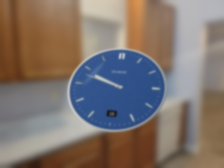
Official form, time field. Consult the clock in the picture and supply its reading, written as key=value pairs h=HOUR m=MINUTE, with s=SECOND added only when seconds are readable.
h=9 m=48
